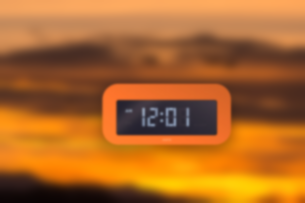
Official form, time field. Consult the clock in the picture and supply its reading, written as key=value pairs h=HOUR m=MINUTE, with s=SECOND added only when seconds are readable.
h=12 m=1
